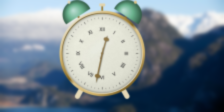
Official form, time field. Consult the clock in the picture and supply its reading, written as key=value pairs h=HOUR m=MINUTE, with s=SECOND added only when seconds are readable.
h=12 m=32
